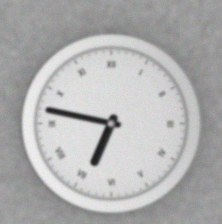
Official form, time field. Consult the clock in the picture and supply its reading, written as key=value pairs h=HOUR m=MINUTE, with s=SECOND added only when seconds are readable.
h=6 m=47
